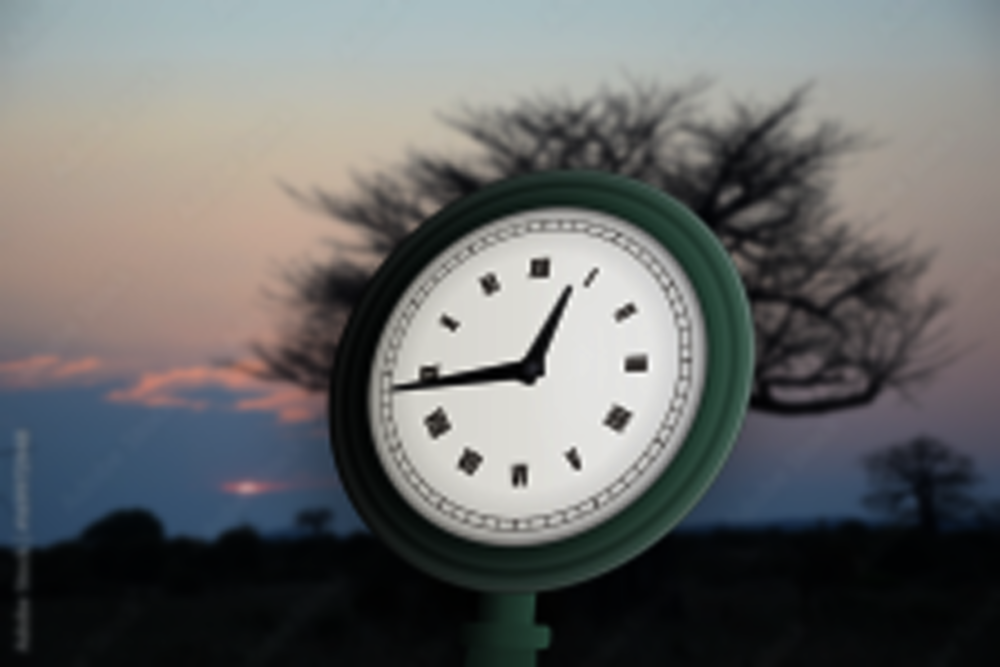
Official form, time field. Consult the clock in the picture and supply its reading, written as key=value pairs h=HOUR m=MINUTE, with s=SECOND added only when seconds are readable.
h=12 m=44
